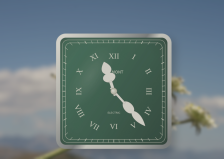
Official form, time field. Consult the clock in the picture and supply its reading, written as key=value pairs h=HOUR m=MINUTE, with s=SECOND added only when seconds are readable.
h=11 m=23
